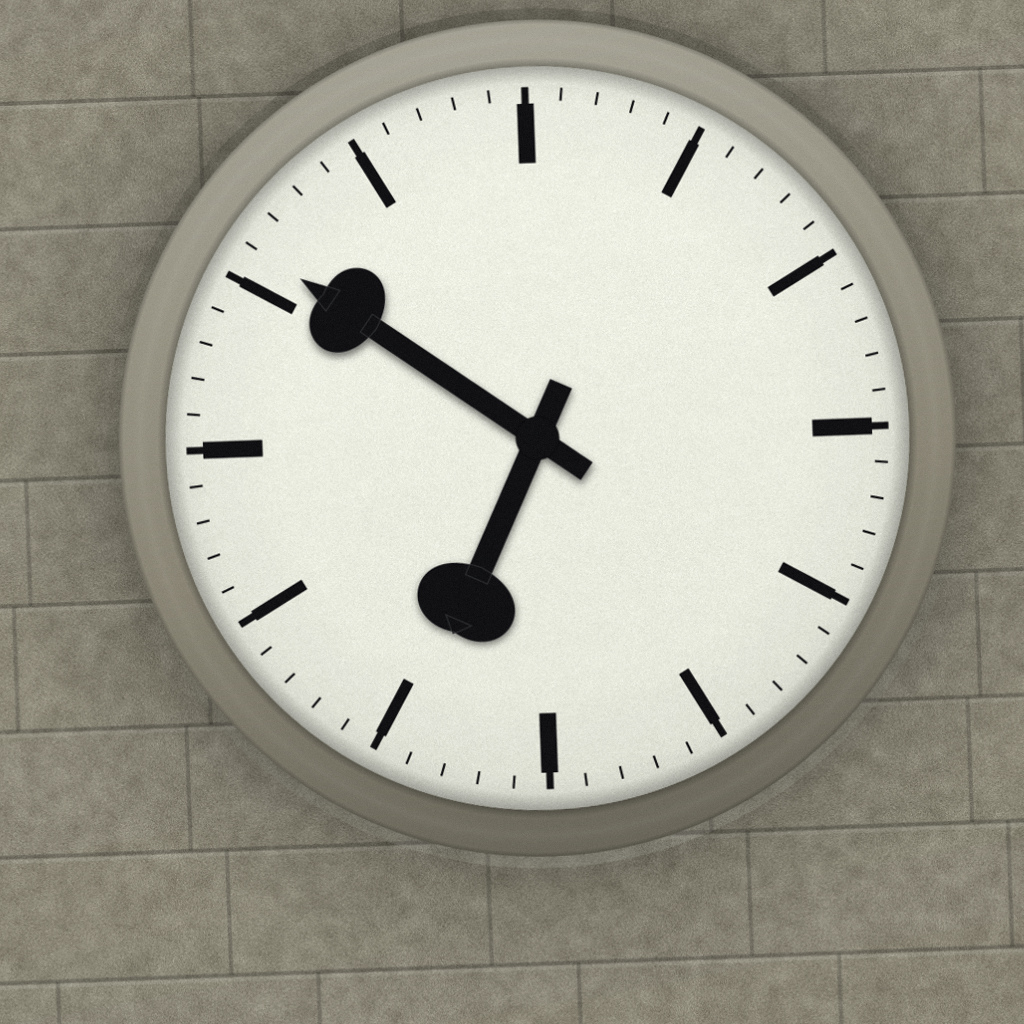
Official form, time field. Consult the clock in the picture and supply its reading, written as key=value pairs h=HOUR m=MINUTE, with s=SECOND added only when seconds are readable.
h=6 m=51
